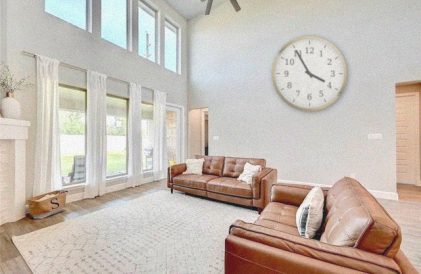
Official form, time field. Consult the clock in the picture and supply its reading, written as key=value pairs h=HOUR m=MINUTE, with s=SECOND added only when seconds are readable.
h=3 m=55
